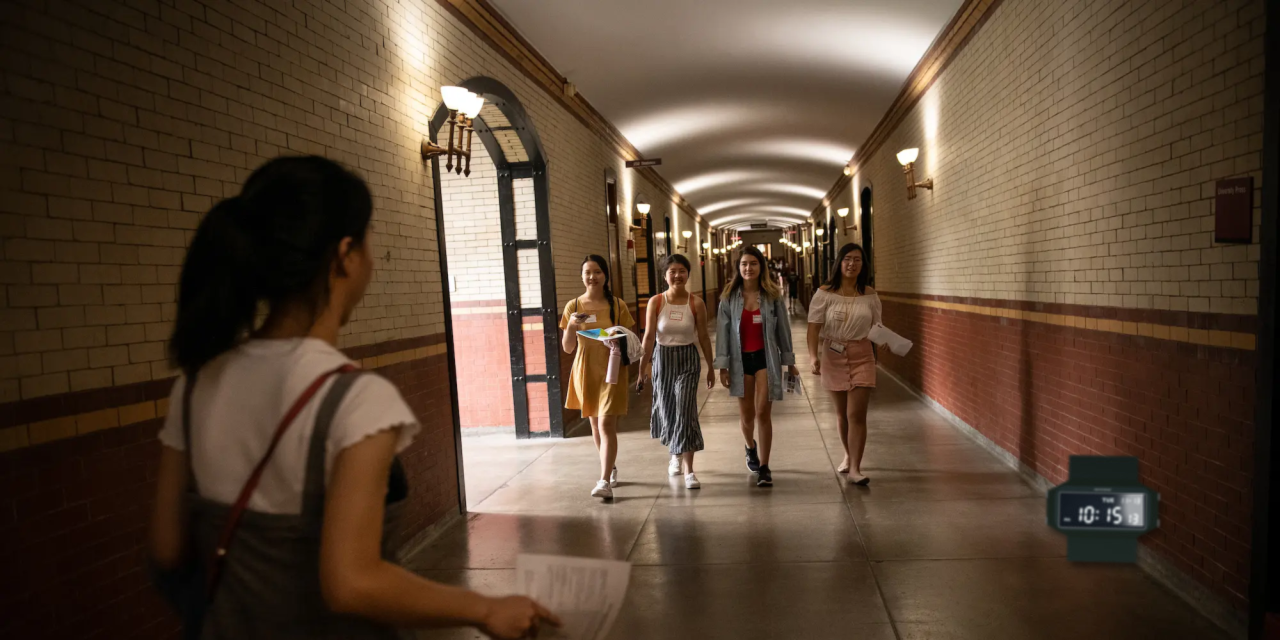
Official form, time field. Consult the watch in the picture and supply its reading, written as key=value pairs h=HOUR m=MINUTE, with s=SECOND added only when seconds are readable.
h=10 m=15
